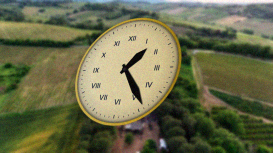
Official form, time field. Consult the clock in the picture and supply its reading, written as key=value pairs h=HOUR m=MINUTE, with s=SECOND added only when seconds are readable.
h=1 m=24
